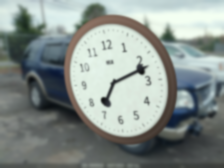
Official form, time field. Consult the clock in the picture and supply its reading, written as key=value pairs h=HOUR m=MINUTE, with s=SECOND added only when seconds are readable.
h=7 m=12
